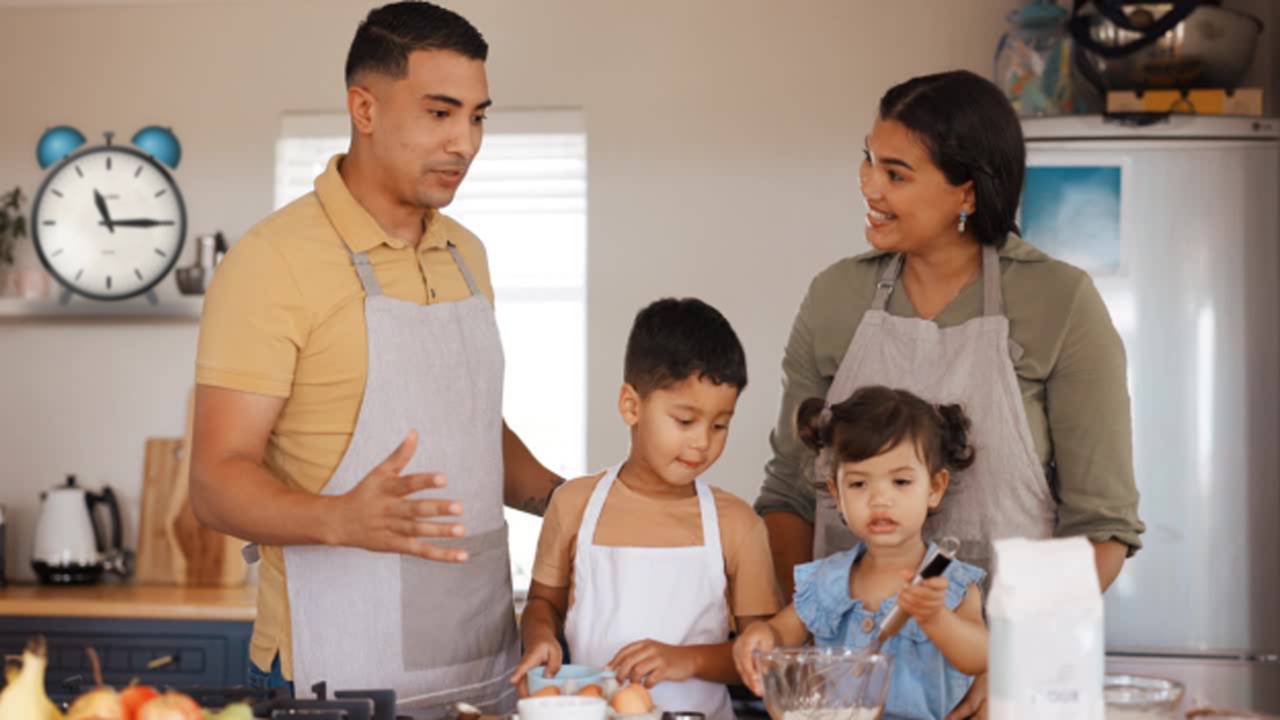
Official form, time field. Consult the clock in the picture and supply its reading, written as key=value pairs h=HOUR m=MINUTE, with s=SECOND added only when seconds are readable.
h=11 m=15
